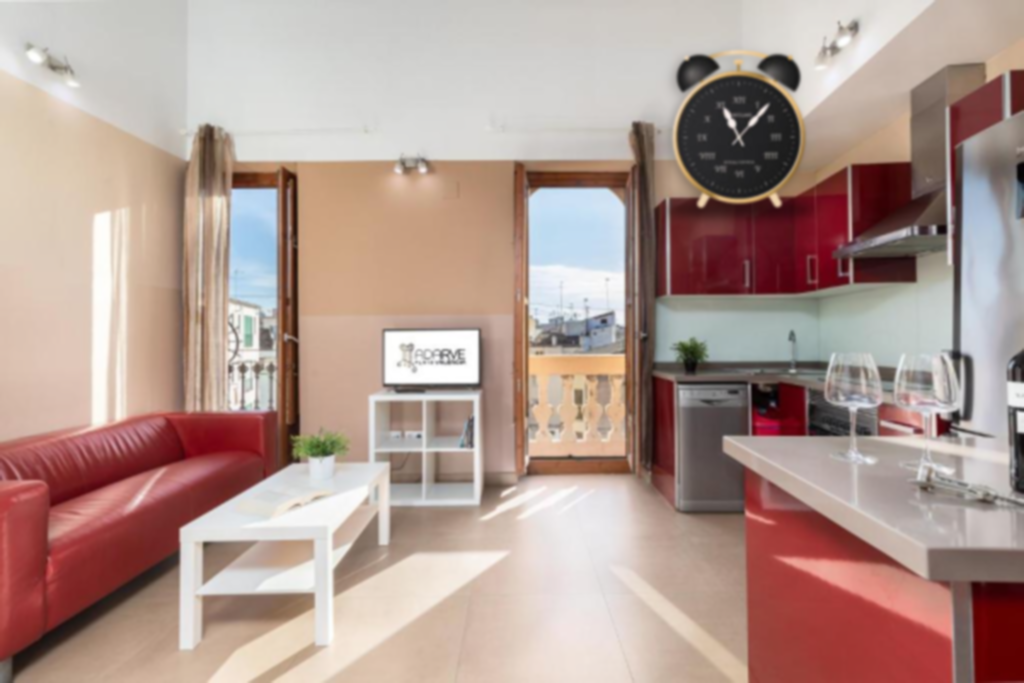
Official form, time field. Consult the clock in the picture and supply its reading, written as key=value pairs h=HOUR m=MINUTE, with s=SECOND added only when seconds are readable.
h=11 m=7
